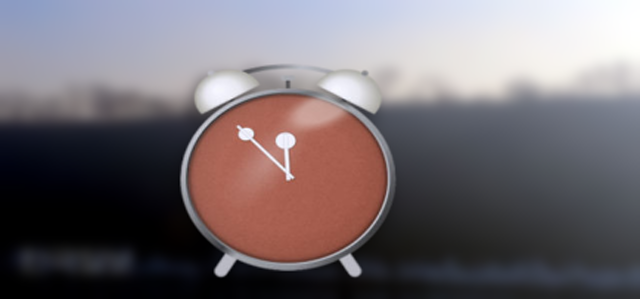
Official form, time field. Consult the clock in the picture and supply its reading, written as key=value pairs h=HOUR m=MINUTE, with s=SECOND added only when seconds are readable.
h=11 m=53
